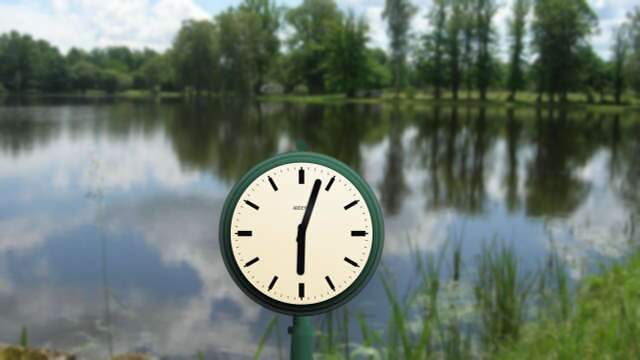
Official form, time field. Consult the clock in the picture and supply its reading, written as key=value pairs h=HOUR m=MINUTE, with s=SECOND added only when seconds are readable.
h=6 m=3
